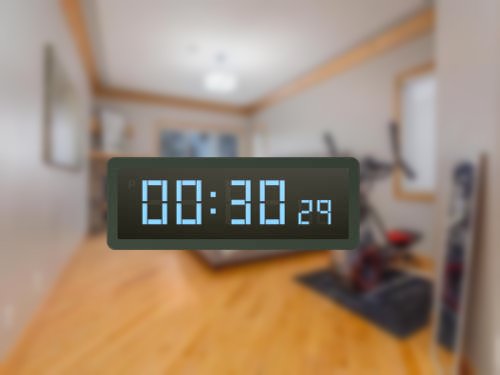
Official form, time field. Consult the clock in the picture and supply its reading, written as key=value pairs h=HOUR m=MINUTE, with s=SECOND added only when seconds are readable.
h=0 m=30 s=29
